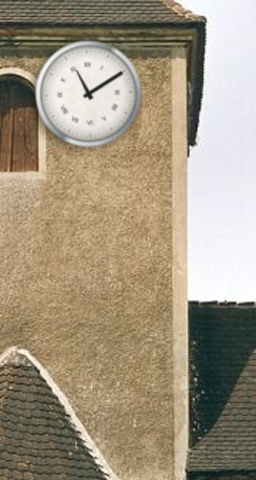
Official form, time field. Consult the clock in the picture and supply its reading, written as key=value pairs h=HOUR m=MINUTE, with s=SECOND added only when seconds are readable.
h=11 m=10
